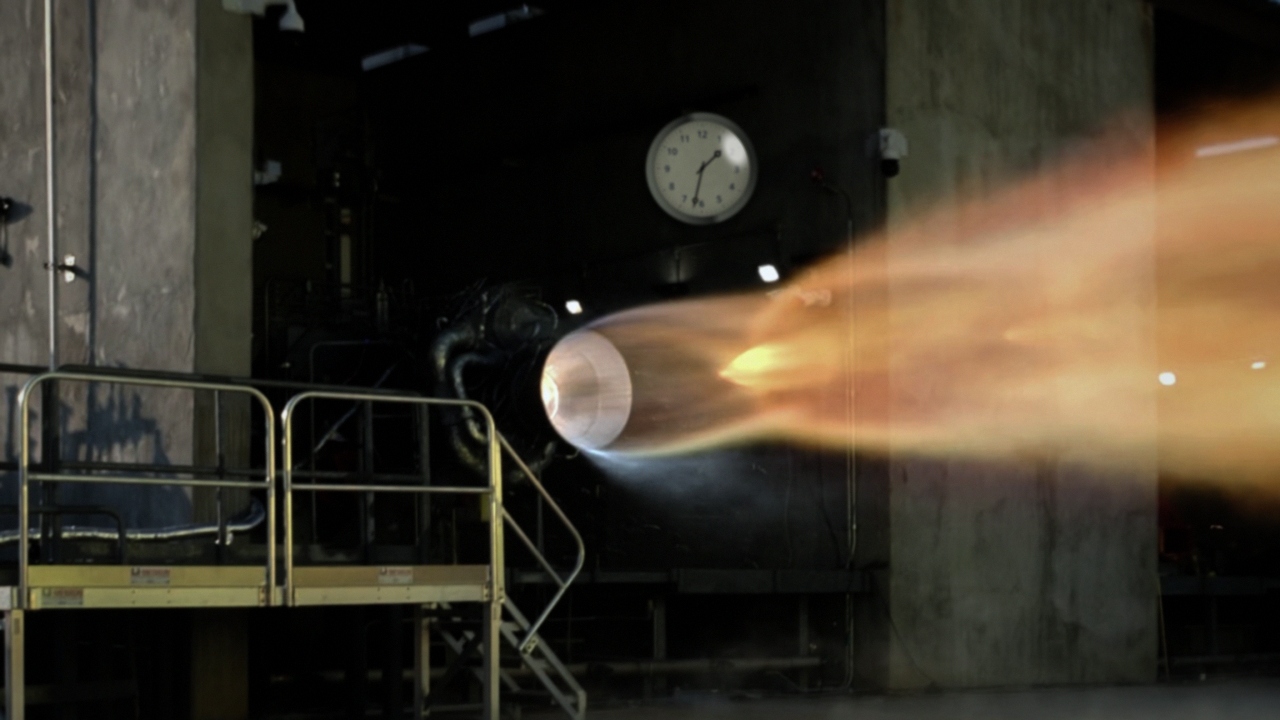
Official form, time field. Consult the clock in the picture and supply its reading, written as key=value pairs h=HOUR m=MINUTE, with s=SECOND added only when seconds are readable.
h=1 m=32
